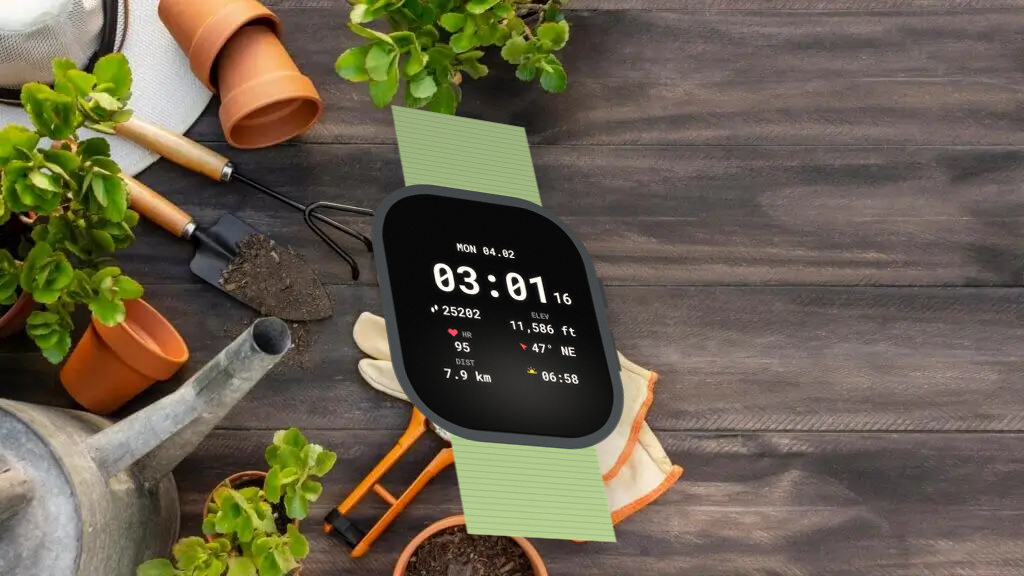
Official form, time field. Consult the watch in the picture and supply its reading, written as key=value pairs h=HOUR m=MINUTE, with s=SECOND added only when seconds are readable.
h=3 m=1 s=16
